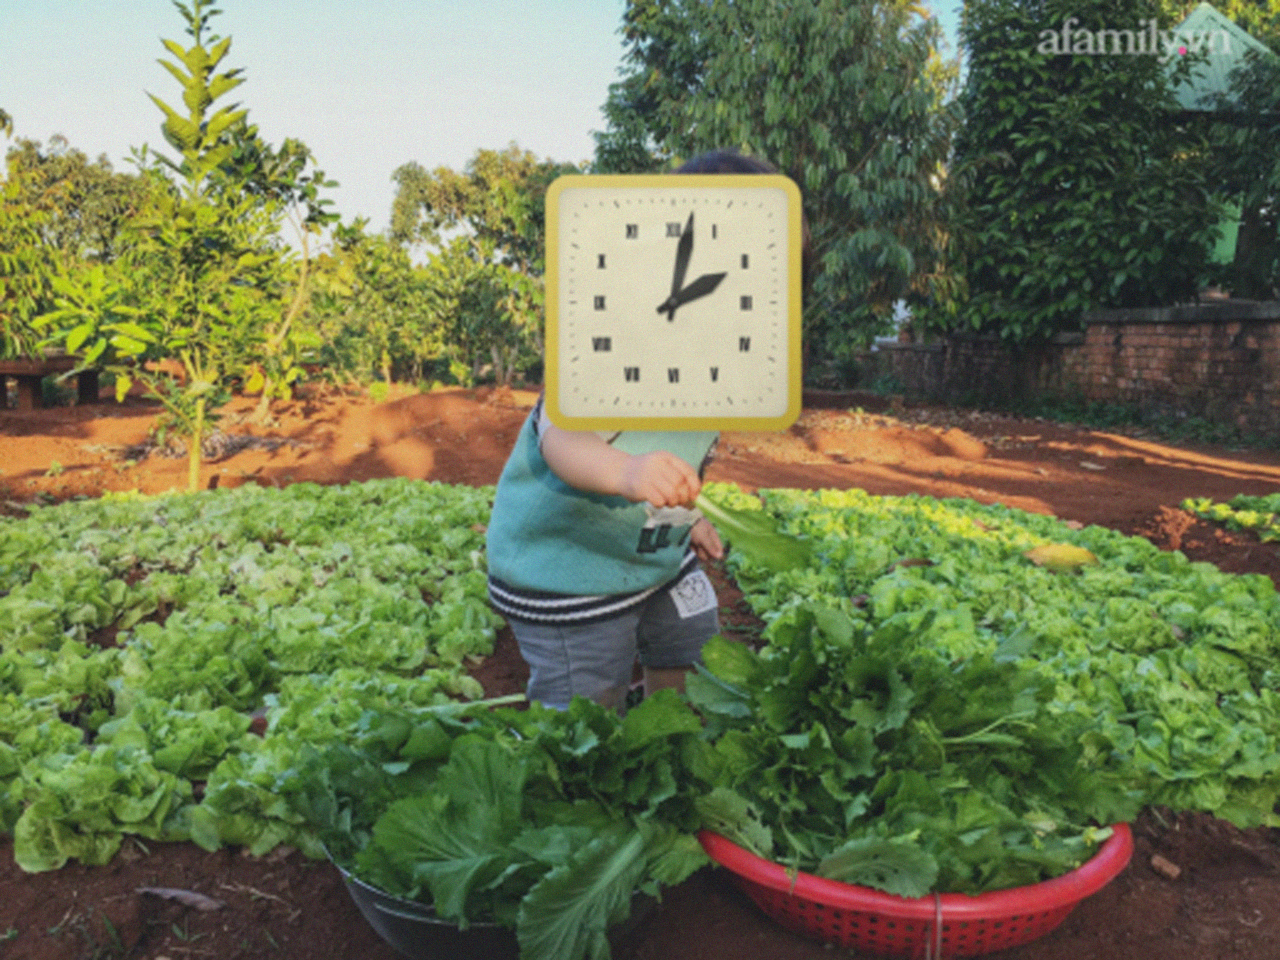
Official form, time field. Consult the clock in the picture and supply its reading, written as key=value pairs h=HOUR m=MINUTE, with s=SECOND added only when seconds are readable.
h=2 m=2
